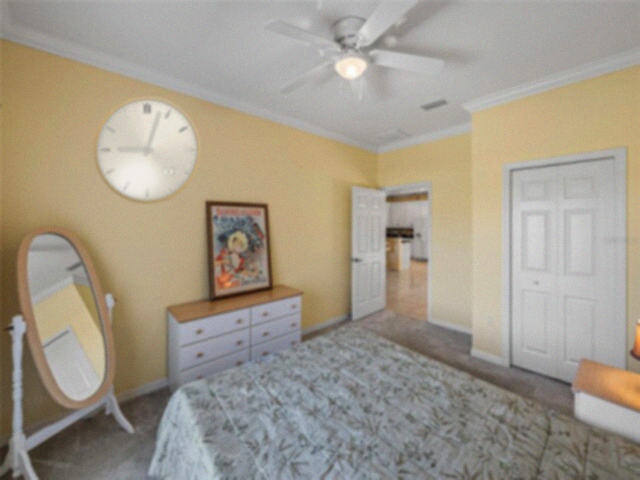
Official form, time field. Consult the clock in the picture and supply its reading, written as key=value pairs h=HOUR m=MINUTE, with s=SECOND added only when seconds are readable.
h=9 m=3
